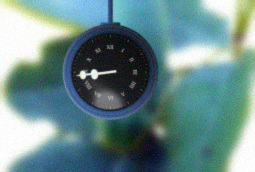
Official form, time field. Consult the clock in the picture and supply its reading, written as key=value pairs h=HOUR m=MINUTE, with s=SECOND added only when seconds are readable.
h=8 m=44
